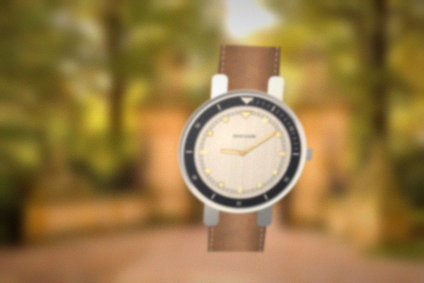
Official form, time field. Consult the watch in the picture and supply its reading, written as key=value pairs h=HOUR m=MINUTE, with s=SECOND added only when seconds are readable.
h=9 m=9
